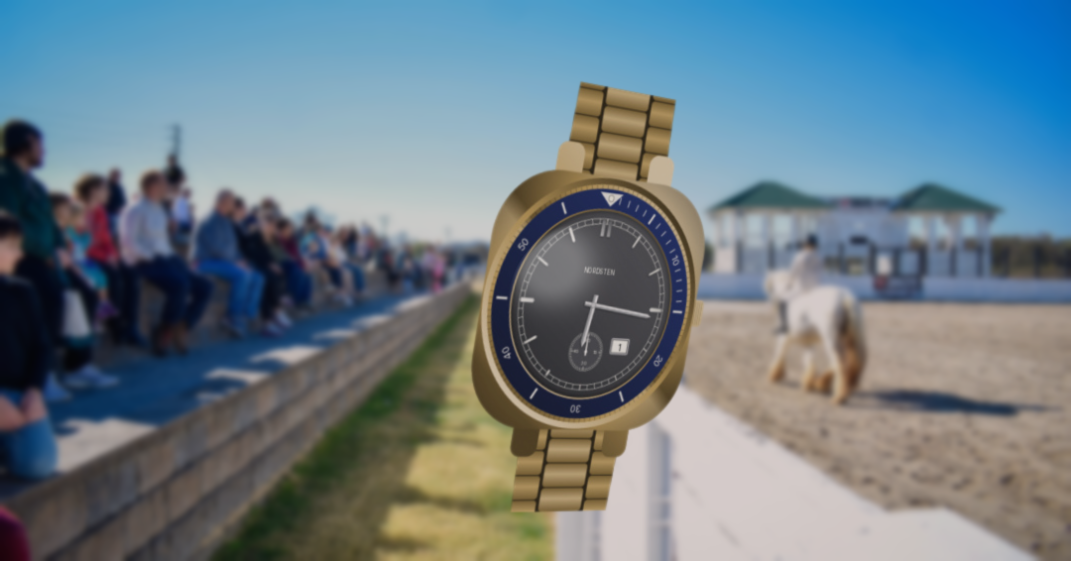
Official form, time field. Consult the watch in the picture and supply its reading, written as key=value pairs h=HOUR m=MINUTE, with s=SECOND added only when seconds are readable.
h=6 m=16
